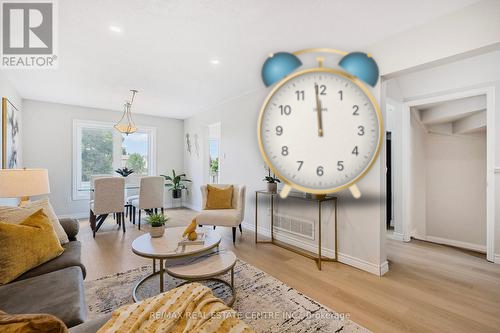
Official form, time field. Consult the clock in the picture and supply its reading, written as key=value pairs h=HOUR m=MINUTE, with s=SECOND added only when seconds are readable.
h=11 m=59
